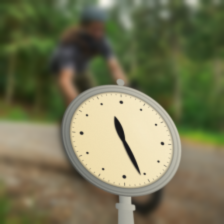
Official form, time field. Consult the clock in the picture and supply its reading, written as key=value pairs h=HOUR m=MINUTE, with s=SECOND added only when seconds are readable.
h=11 m=26
